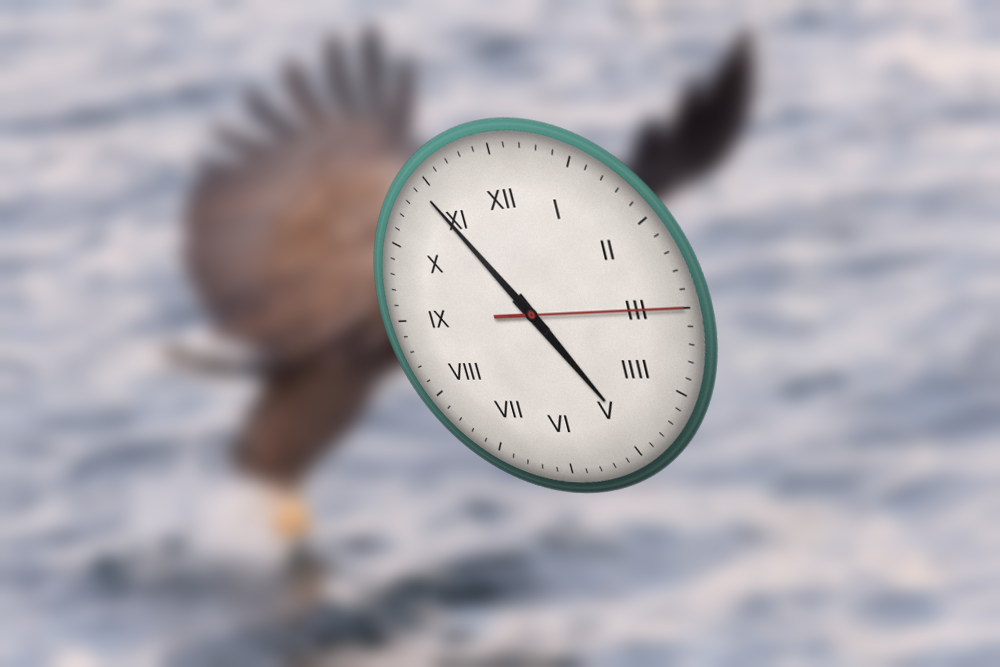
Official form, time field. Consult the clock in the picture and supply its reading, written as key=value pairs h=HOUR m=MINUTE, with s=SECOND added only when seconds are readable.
h=4 m=54 s=15
